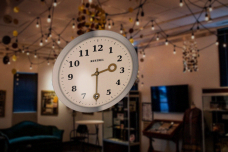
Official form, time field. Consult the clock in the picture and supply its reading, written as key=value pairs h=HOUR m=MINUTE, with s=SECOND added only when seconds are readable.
h=2 m=30
